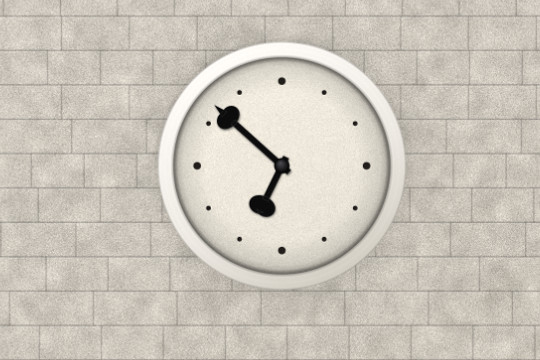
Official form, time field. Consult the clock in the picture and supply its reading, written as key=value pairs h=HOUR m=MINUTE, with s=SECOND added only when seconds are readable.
h=6 m=52
